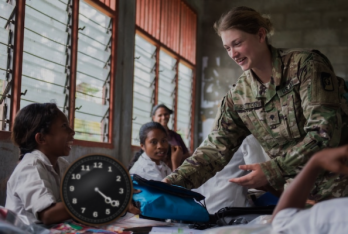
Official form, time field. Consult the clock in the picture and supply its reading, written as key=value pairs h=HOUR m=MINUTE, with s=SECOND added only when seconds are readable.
h=4 m=21
